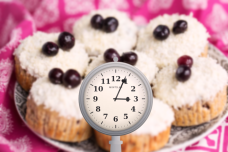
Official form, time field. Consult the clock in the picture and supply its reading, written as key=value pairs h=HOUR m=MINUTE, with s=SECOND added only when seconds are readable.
h=3 m=4
